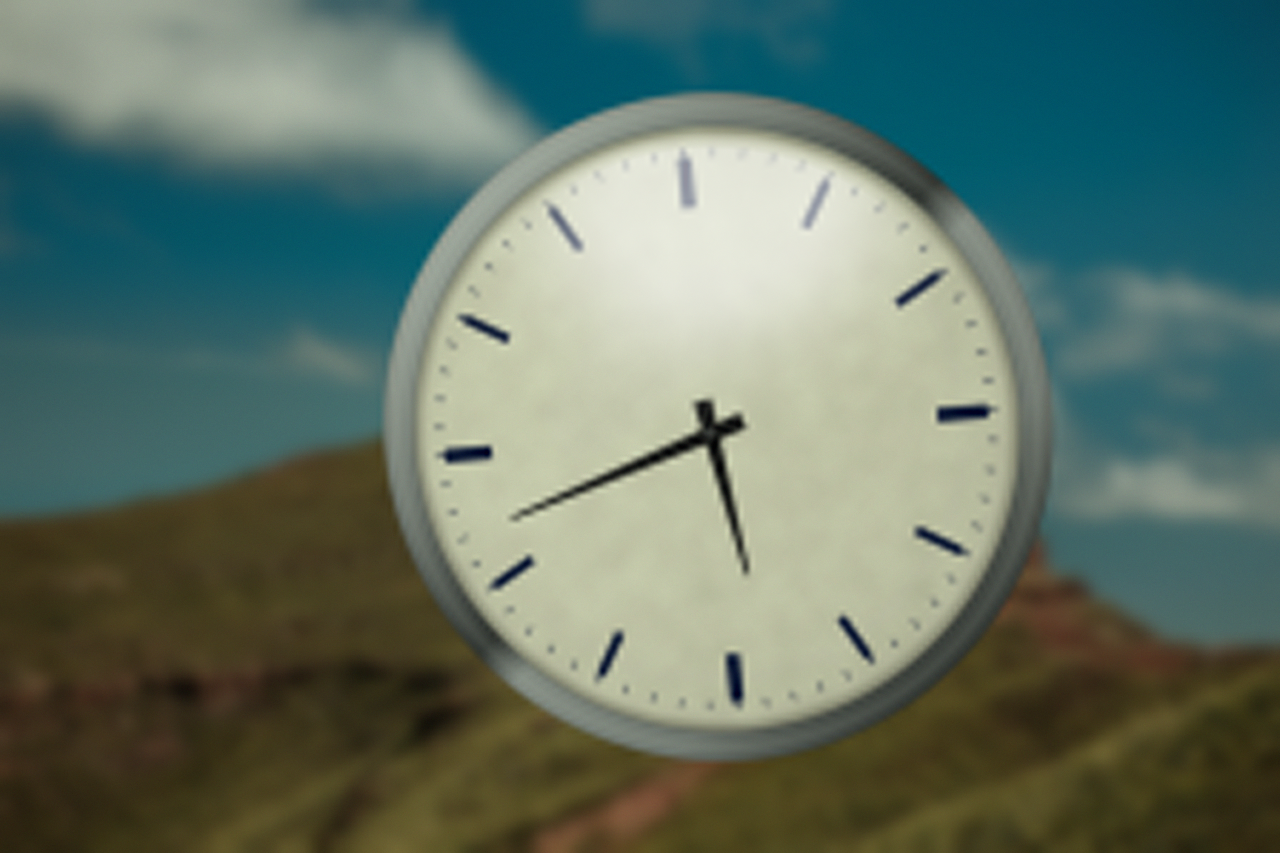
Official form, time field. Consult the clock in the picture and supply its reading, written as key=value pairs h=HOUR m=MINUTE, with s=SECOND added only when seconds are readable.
h=5 m=42
